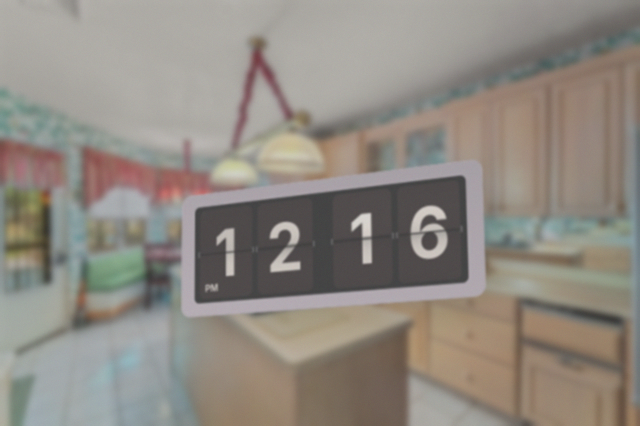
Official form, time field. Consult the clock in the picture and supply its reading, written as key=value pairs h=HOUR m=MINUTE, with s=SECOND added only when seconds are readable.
h=12 m=16
